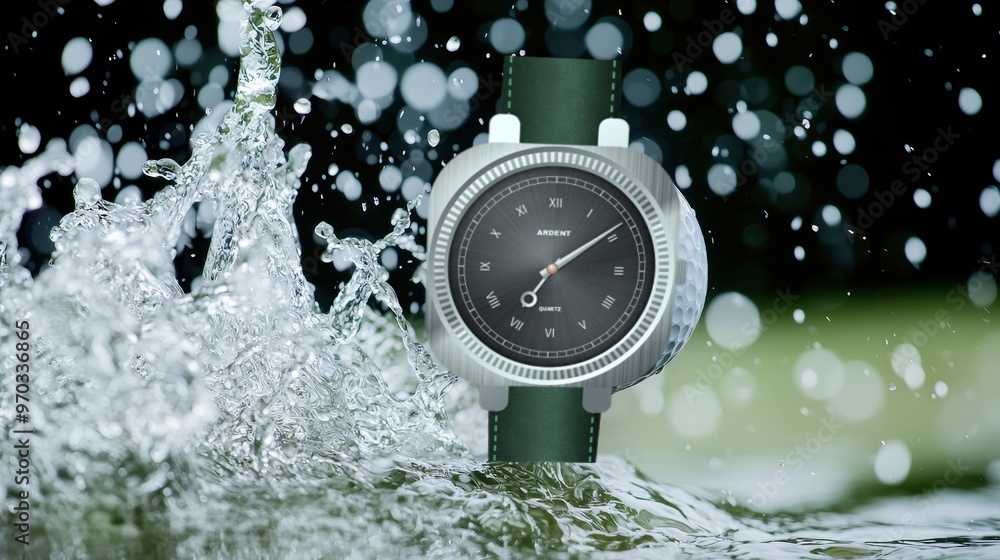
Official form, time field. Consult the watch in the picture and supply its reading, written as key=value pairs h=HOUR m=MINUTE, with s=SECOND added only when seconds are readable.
h=7 m=9
